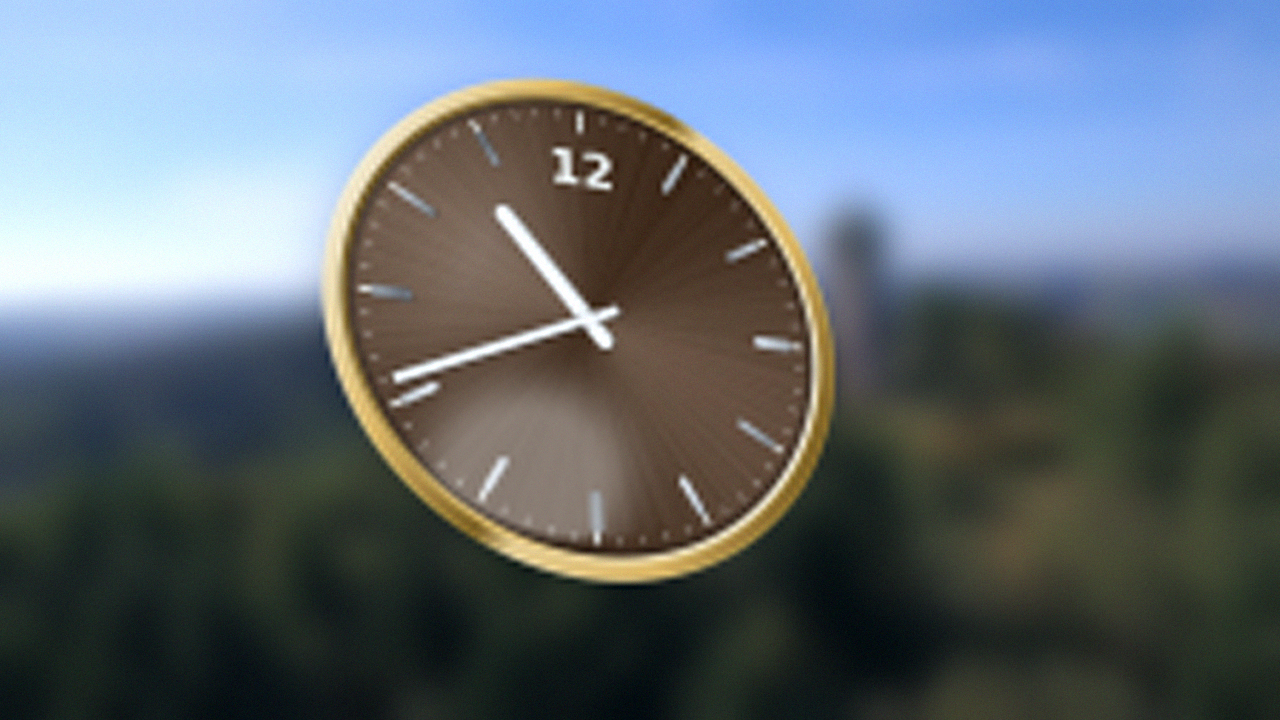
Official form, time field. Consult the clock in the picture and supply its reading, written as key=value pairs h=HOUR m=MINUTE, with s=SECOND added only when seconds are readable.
h=10 m=41
